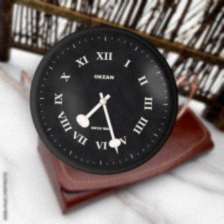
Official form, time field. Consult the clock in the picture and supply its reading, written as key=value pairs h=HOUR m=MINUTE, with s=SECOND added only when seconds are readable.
h=7 m=27
